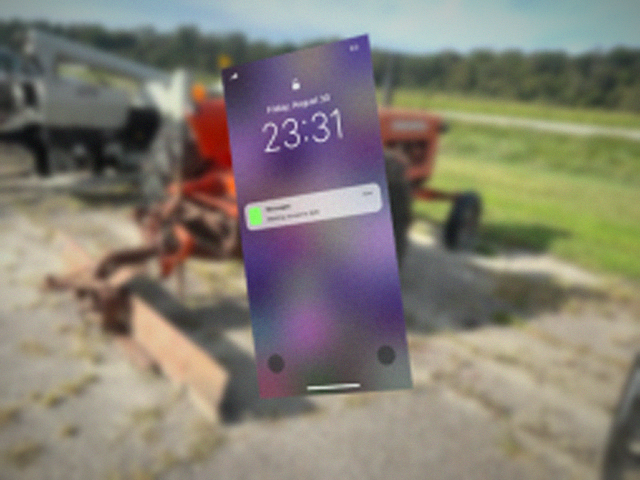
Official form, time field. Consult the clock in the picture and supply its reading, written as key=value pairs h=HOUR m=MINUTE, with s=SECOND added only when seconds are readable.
h=23 m=31
